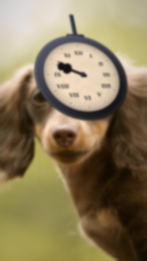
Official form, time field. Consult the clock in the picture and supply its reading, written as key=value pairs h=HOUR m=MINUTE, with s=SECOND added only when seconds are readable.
h=9 m=49
